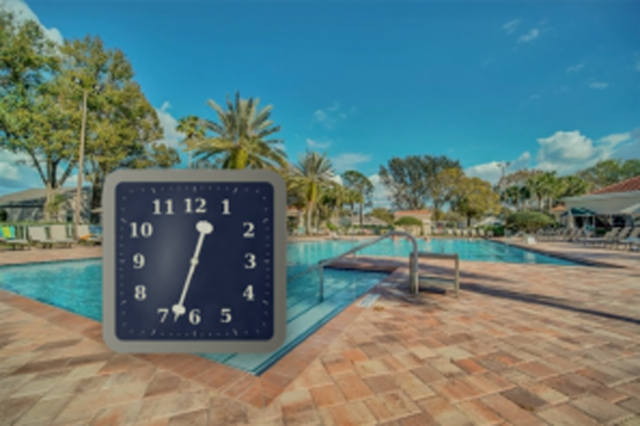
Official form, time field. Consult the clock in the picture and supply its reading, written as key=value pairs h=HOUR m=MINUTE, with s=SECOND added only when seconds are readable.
h=12 m=33
